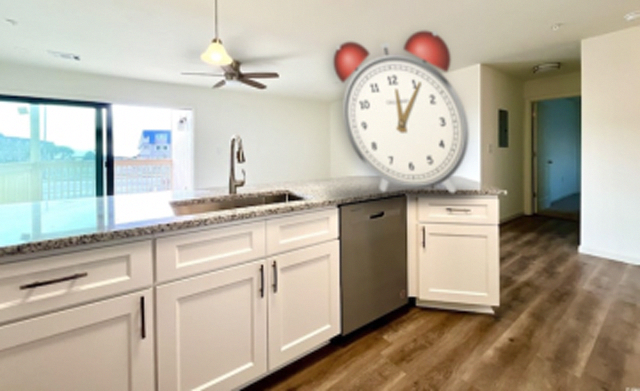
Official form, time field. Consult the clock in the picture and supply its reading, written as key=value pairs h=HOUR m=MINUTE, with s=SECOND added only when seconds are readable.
h=12 m=6
